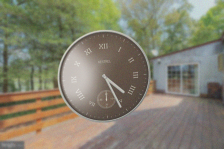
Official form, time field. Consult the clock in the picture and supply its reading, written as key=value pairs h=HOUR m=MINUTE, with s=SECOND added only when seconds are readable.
h=4 m=26
